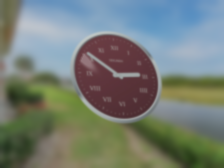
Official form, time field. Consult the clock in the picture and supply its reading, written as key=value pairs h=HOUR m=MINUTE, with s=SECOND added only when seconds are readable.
h=2 m=51
